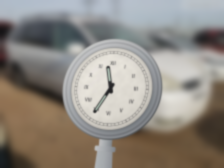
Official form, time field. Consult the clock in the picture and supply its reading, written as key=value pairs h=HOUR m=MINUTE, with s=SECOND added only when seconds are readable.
h=11 m=35
